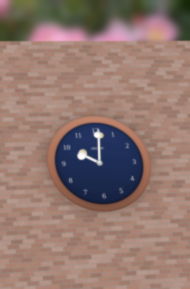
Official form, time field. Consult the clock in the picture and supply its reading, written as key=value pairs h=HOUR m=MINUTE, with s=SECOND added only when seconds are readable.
h=10 m=1
